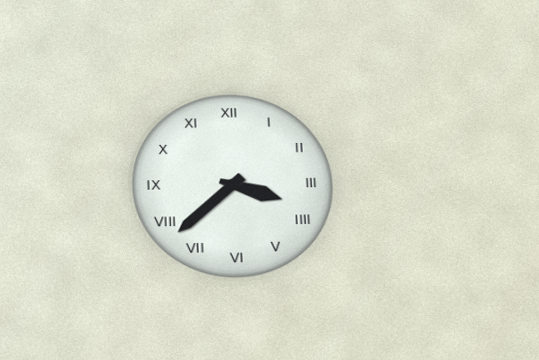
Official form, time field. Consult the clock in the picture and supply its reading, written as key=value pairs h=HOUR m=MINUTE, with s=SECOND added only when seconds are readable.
h=3 m=38
